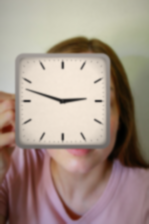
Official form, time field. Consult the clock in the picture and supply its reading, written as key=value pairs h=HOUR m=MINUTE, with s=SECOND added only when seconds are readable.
h=2 m=48
